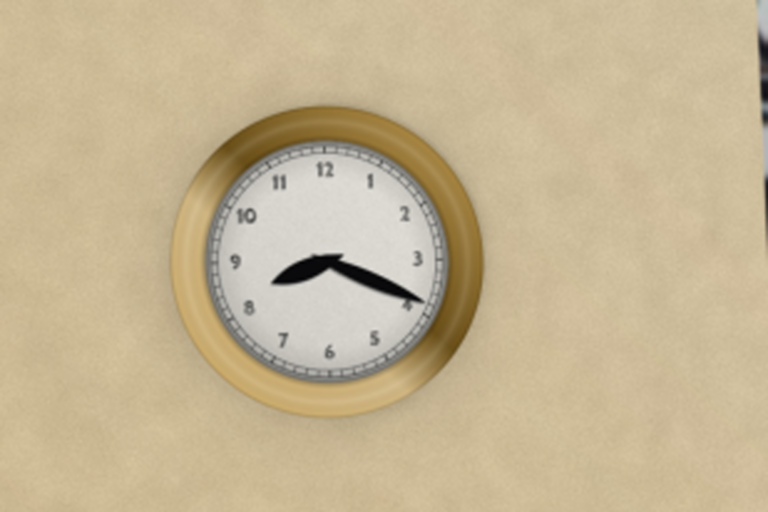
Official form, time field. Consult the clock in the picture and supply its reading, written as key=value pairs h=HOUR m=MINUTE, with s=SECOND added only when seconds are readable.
h=8 m=19
